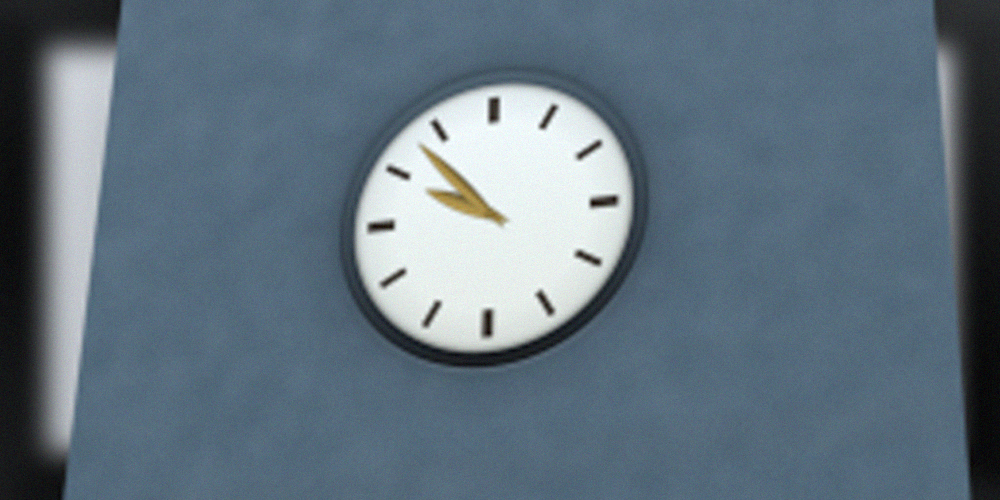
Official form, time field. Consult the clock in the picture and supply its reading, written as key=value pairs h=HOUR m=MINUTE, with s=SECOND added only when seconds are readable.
h=9 m=53
